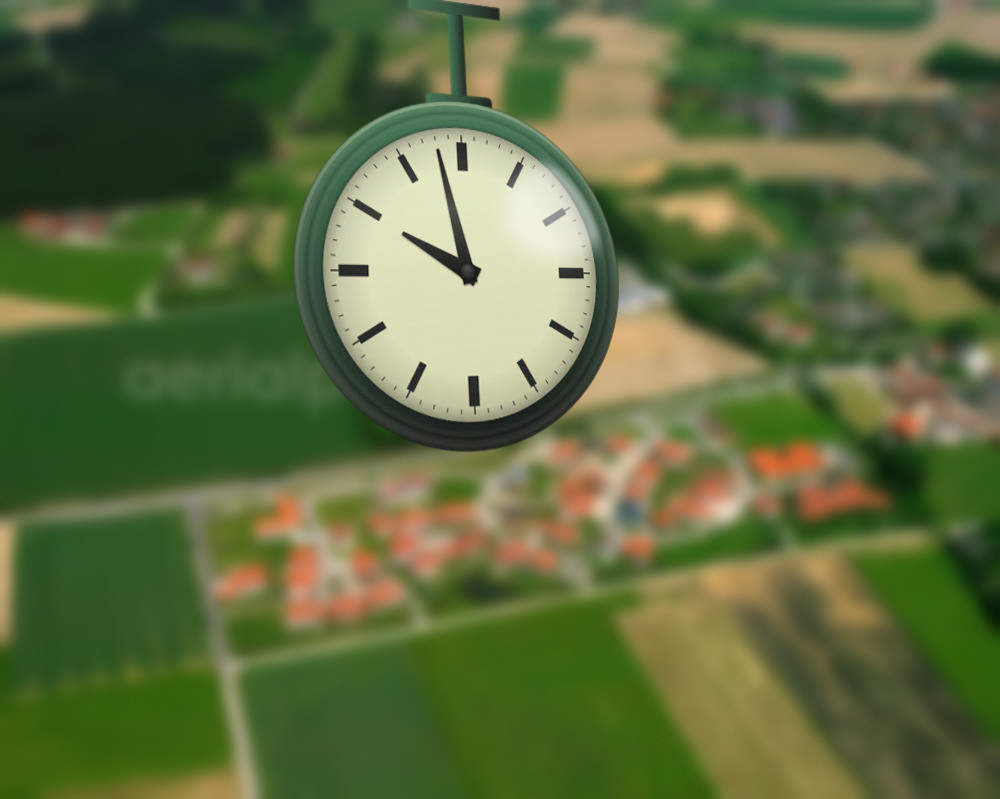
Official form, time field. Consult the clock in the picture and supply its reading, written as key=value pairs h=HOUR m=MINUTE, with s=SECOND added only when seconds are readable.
h=9 m=58
